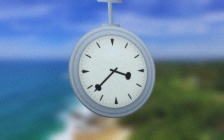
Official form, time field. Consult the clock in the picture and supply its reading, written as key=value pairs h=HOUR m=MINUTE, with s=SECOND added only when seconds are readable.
h=3 m=38
